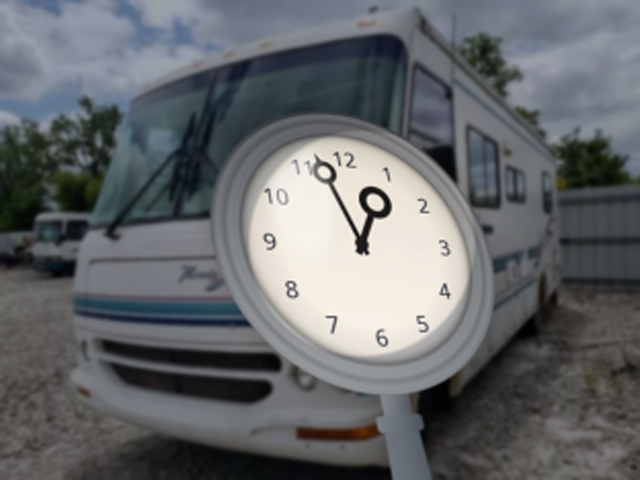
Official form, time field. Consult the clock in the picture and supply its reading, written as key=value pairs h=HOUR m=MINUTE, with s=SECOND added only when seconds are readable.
h=12 m=57
